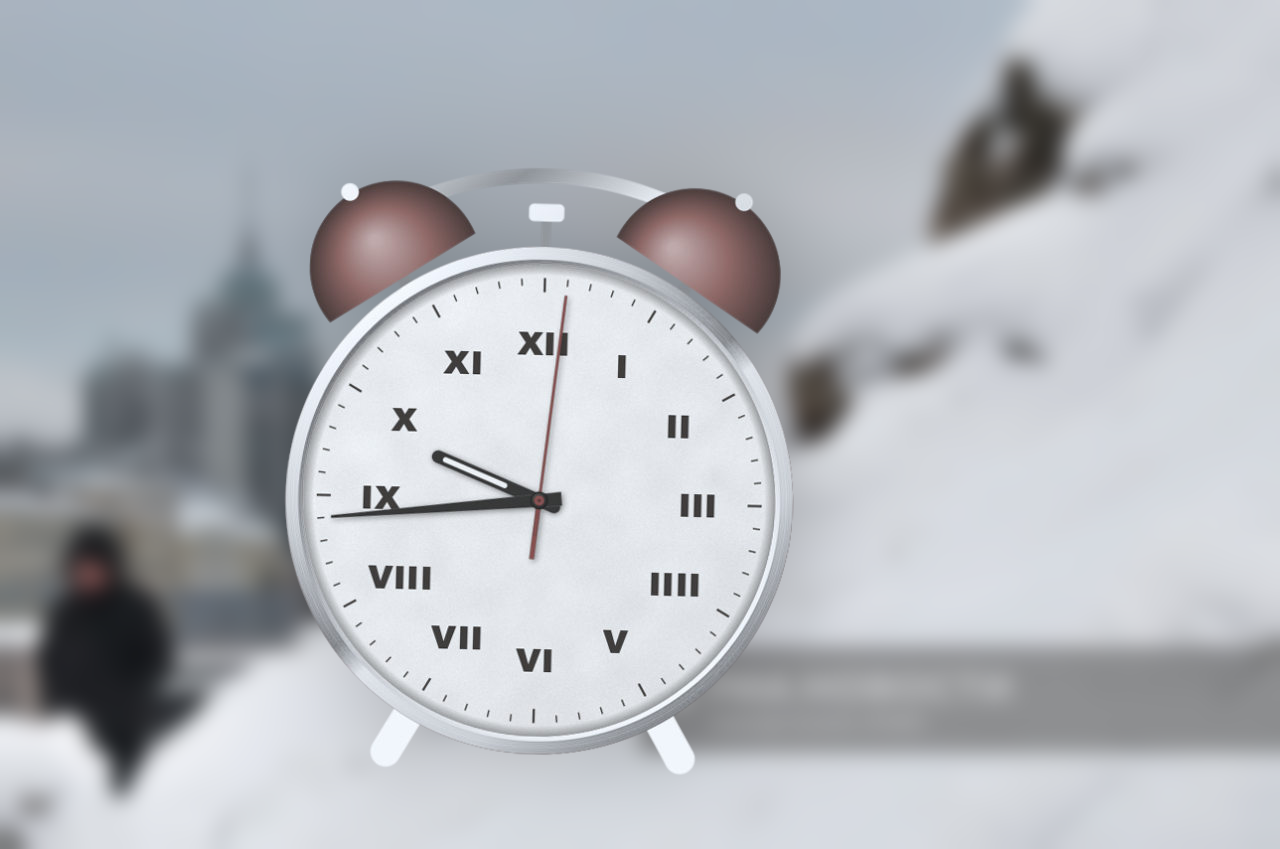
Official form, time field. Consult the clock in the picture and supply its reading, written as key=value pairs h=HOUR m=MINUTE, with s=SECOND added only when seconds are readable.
h=9 m=44 s=1
